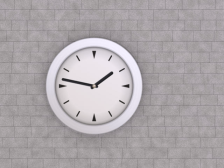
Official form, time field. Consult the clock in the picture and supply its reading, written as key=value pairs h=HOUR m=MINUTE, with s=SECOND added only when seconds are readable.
h=1 m=47
